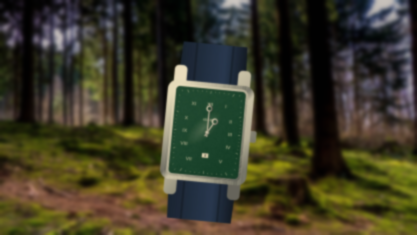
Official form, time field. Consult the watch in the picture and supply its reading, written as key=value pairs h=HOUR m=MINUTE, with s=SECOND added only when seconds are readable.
h=1 m=0
